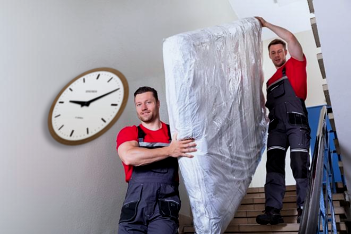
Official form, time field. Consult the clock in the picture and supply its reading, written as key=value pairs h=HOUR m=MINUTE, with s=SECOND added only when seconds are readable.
h=9 m=10
